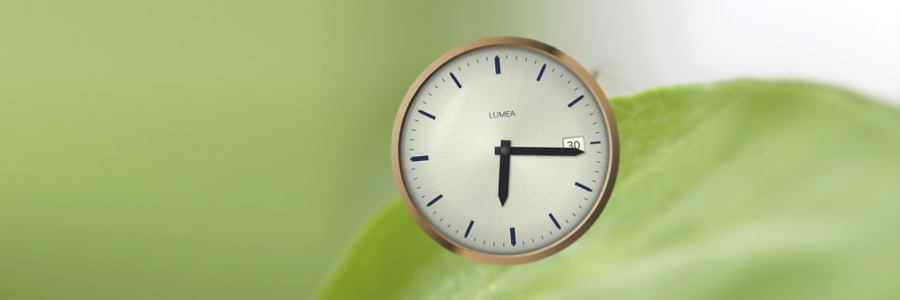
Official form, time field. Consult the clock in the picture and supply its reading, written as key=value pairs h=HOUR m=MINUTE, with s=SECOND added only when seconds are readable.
h=6 m=16
